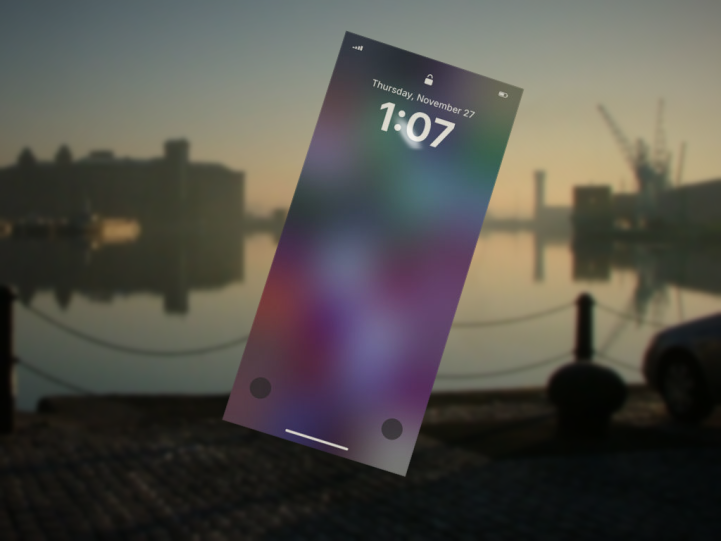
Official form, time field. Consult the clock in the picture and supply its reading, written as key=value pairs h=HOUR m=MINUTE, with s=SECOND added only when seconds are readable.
h=1 m=7
